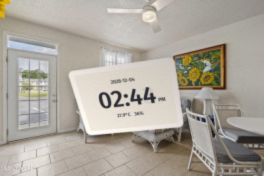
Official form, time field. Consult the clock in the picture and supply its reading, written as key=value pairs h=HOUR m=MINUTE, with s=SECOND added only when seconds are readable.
h=2 m=44
